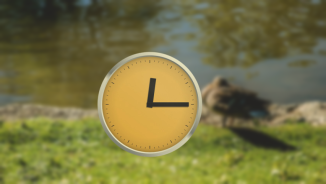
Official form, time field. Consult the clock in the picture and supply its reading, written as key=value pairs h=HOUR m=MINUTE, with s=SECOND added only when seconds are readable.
h=12 m=15
